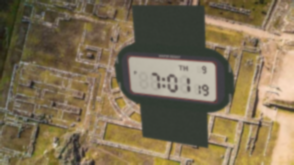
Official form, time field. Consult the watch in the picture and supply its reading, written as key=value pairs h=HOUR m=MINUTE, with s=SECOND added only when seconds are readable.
h=7 m=1 s=19
